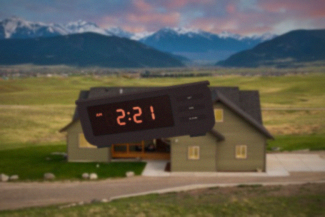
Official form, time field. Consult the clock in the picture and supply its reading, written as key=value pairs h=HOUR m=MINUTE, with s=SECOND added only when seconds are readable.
h=2 m=21
